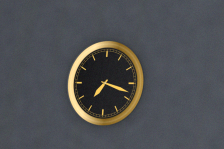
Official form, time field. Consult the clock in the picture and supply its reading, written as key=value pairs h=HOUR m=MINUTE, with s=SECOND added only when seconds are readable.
h=7 m=18
